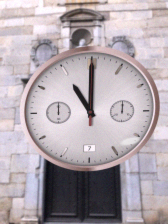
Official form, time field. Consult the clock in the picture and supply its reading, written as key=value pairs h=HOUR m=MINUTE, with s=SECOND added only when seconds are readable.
h=11 m=0
